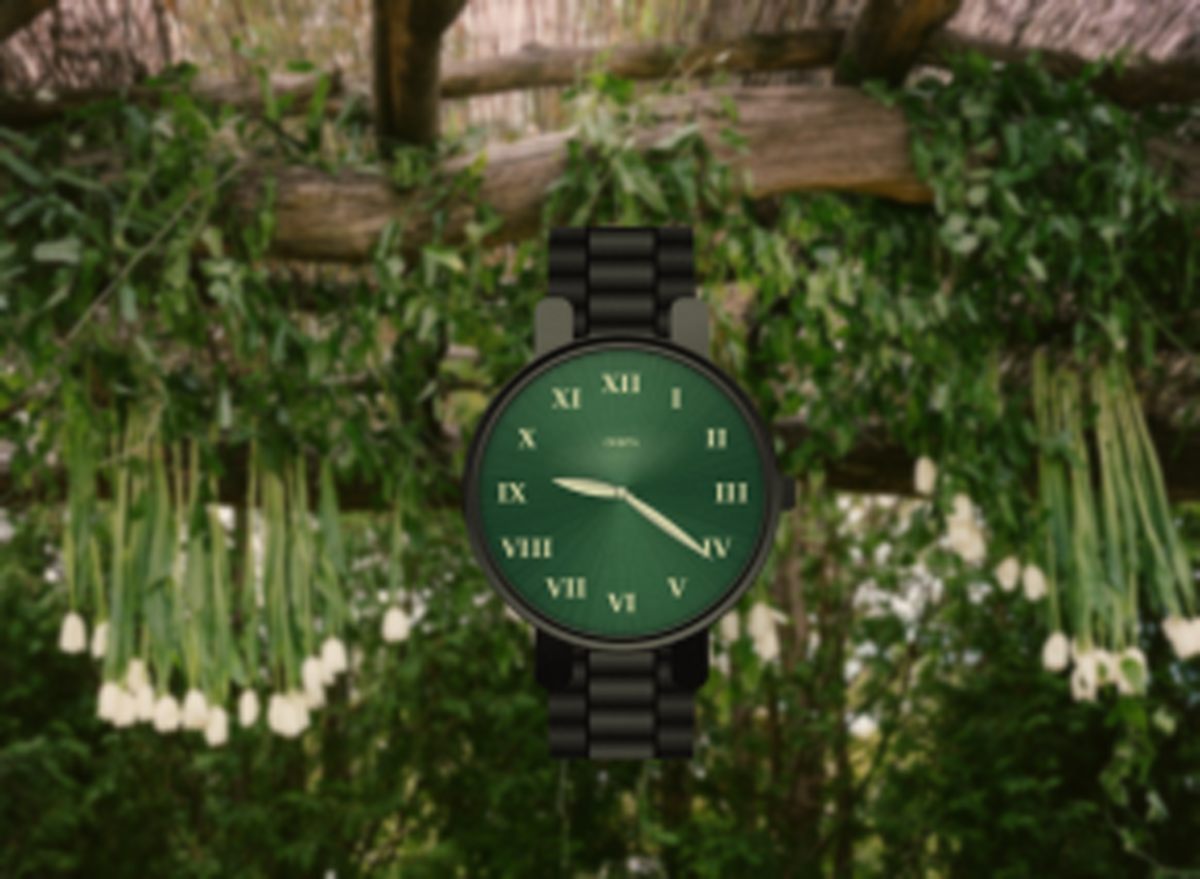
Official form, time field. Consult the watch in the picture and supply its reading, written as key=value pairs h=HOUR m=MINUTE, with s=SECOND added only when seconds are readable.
h=9 m=21
